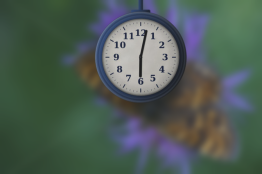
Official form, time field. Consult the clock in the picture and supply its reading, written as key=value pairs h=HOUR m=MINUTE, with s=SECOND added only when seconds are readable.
h=6 m=2
